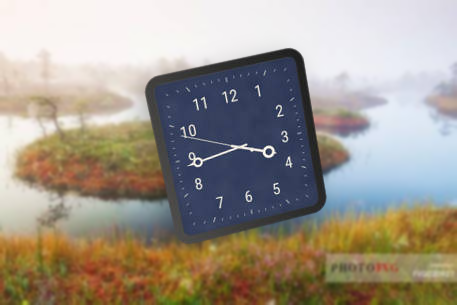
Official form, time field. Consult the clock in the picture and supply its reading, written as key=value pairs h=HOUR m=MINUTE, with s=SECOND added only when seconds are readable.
h=3 m=43 s=49
